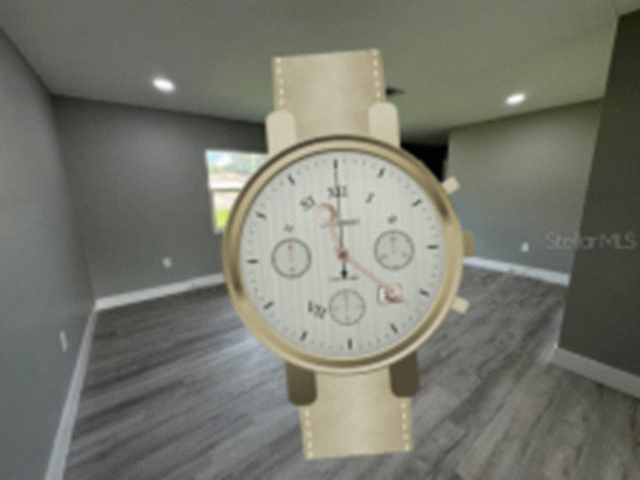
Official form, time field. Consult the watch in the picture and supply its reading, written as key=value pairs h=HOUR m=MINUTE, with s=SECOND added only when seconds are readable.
h=11 m=22
